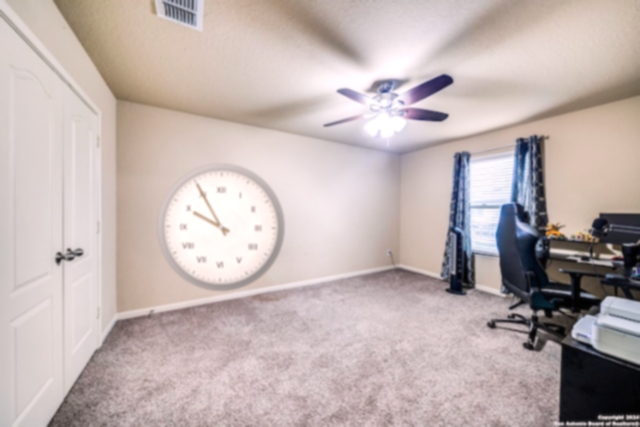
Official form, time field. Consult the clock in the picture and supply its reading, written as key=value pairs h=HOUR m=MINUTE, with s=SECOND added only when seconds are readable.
h=9 m=55
